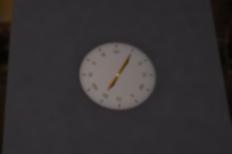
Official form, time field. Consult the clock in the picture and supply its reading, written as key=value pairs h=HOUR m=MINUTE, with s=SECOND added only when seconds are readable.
h=7 m=5
